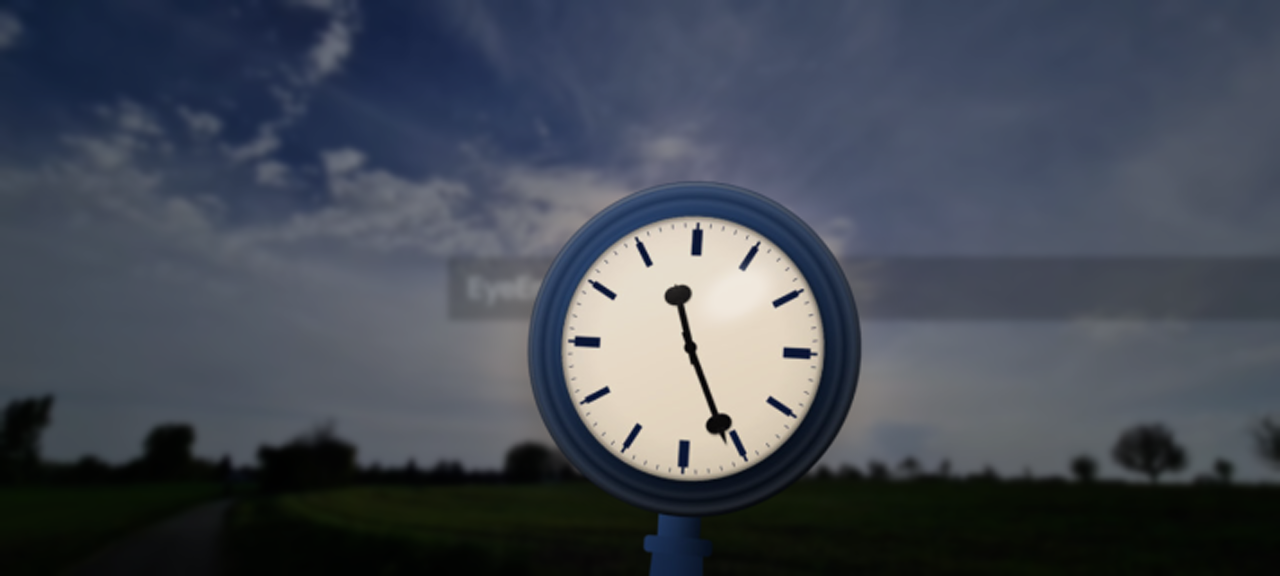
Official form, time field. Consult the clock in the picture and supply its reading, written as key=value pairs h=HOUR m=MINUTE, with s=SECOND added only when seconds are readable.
h=11 m=26
